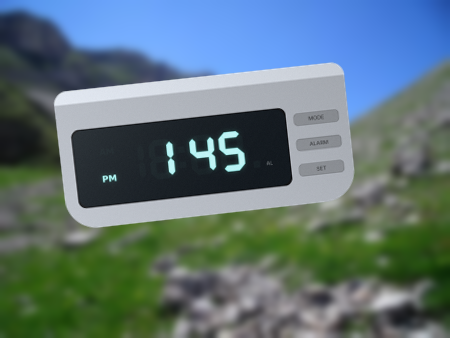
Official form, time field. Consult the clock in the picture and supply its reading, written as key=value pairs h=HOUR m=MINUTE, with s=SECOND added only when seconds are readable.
h=1 m=45
